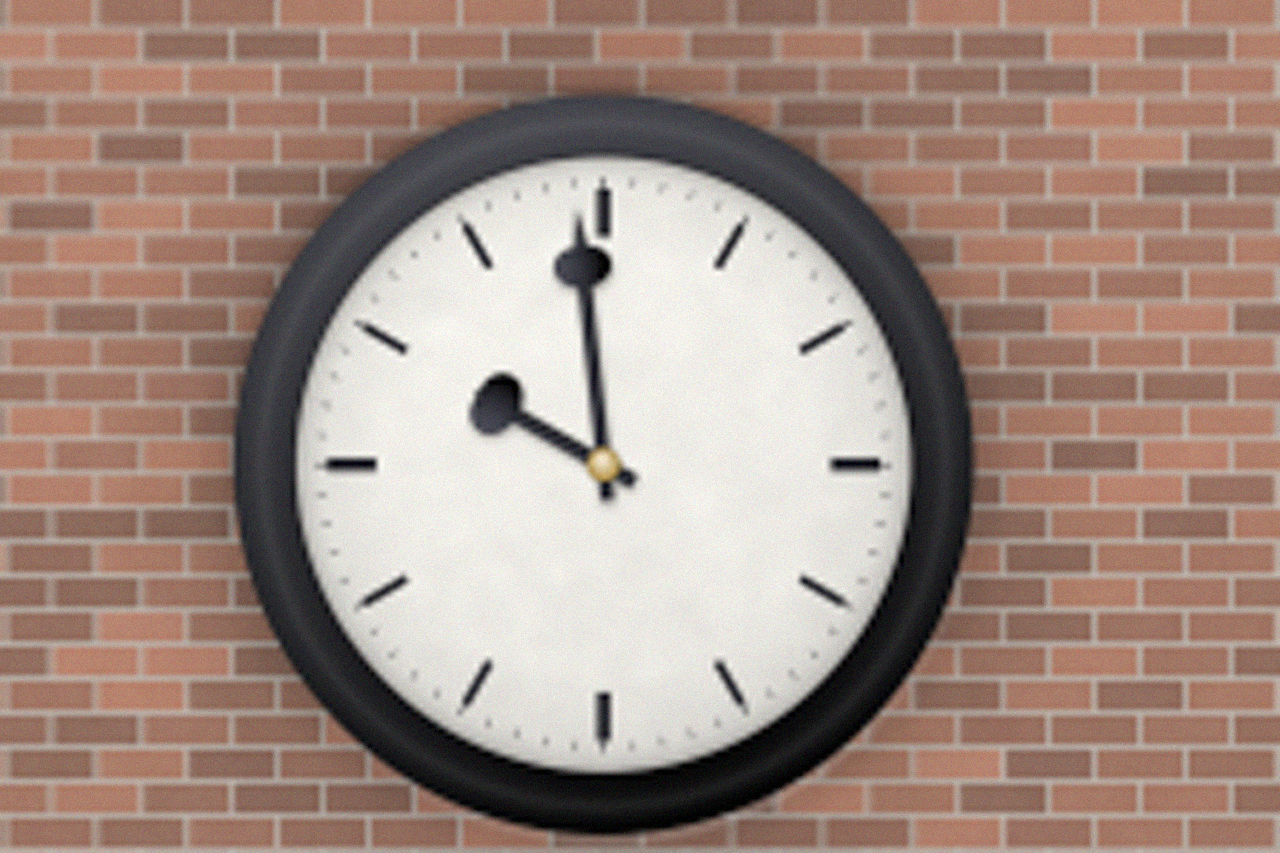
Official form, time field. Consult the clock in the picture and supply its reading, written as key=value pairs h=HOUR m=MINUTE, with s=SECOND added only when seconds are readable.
h=9 m=59
